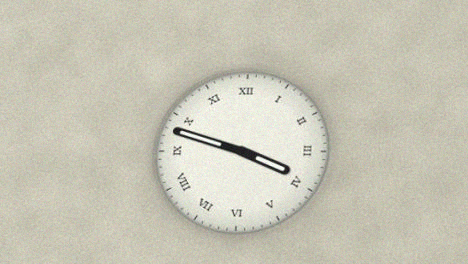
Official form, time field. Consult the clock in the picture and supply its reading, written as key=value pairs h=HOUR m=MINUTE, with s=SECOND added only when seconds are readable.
h=3 m=48
